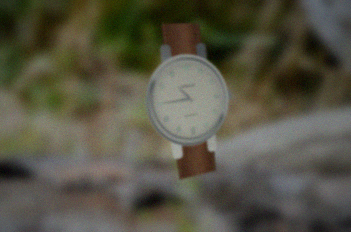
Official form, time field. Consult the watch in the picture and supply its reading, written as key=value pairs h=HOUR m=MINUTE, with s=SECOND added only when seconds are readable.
h=10 m=45
